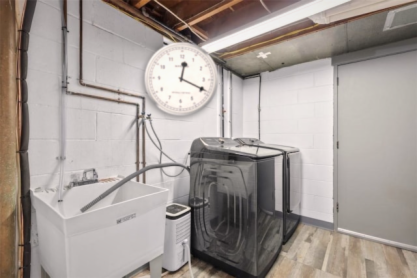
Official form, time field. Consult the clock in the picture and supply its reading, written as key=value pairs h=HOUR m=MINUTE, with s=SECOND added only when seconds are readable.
h=12 m=19
